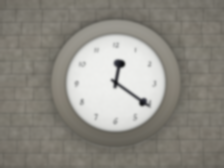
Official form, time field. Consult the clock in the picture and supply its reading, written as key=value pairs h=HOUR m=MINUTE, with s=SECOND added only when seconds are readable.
h=12 m=21
